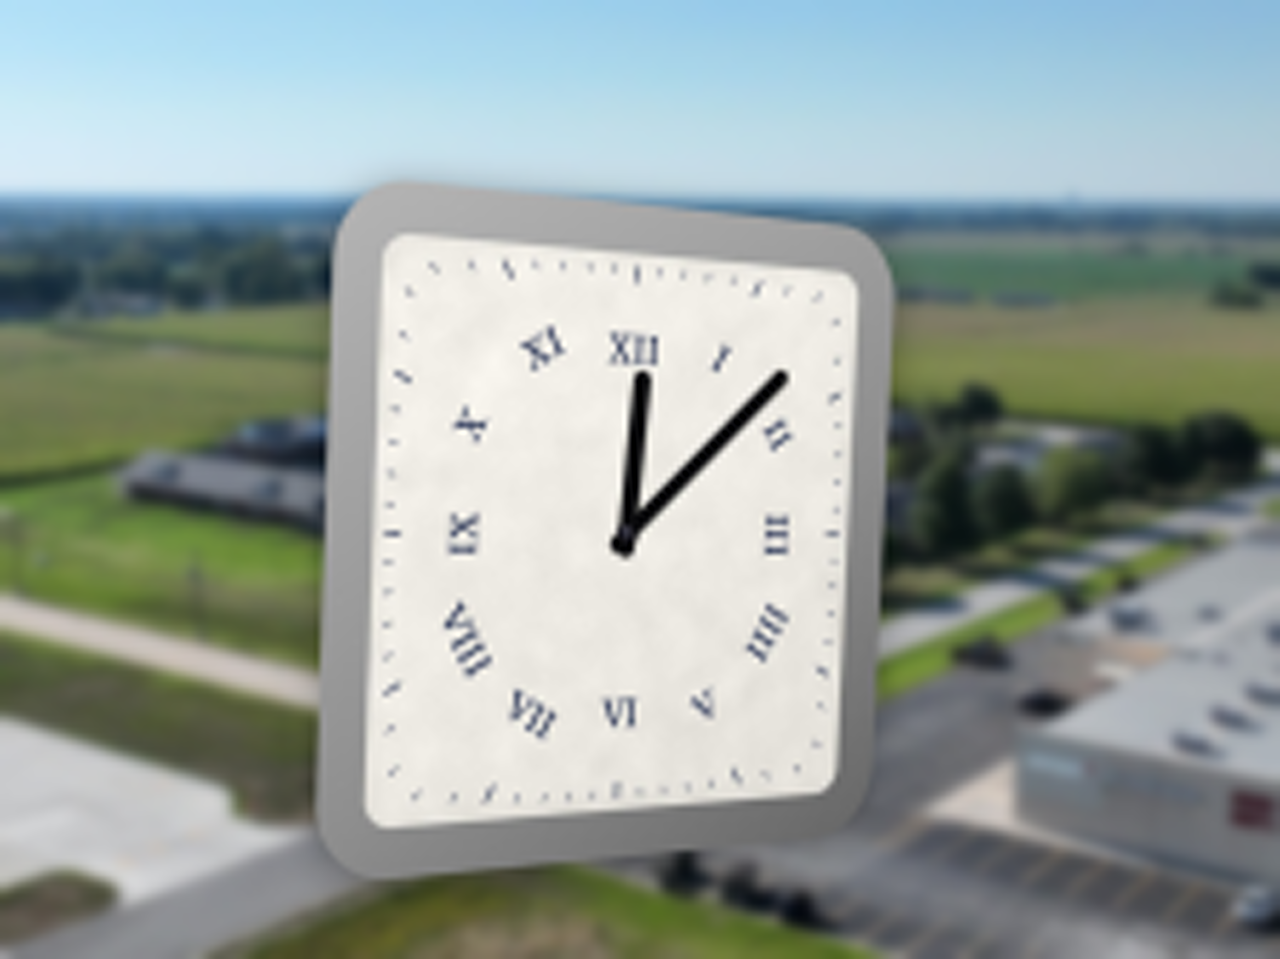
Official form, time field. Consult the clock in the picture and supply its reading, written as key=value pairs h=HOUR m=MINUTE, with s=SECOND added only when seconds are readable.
h=12 m=8
